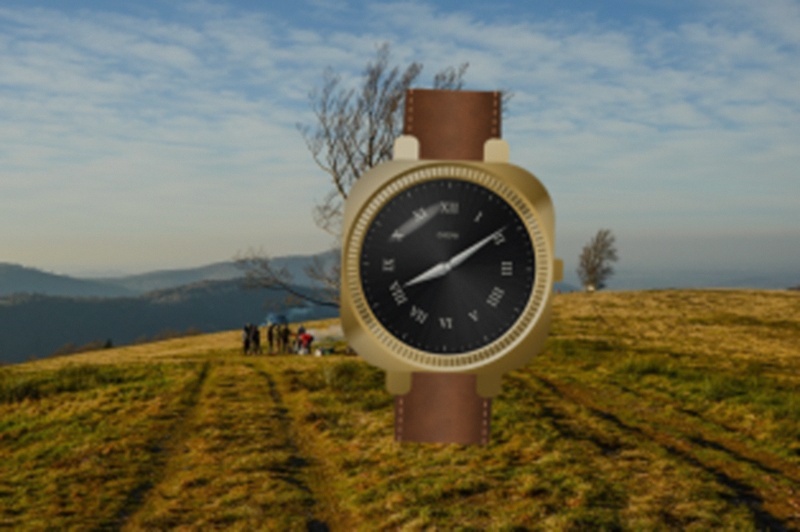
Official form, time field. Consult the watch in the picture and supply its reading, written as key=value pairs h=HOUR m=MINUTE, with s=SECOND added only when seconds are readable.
h=8 m=9
